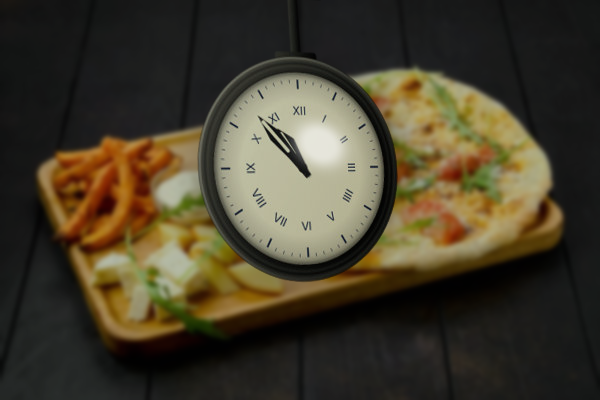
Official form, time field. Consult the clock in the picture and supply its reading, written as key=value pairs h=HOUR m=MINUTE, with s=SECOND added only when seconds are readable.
h=10 m=53
